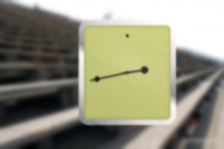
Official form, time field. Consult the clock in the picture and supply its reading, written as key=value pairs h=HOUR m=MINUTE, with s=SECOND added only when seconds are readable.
h=2 m=43
